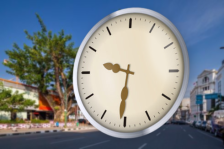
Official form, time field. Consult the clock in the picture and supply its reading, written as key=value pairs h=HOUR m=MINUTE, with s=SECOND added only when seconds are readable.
h=9 m=31
